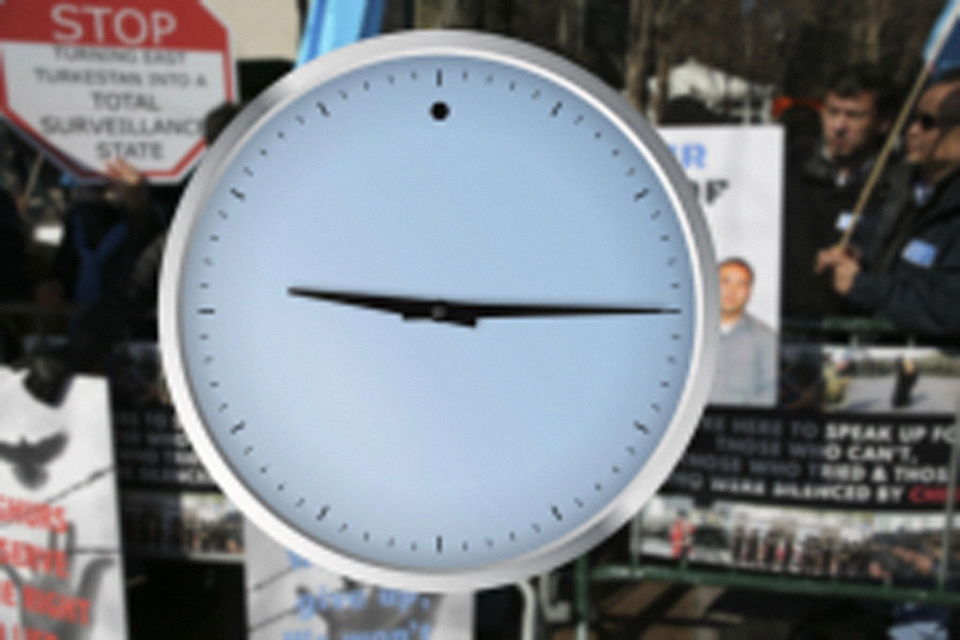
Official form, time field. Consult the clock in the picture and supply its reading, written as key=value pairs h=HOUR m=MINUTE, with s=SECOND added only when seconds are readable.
h=9 m=15
